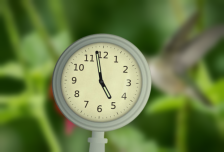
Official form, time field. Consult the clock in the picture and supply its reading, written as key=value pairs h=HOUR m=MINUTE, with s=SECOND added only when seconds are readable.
h=4 m=58
